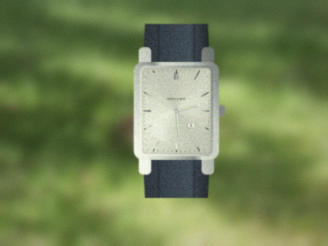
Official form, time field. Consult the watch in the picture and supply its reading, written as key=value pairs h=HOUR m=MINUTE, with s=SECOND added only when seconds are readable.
h=2 m=29
